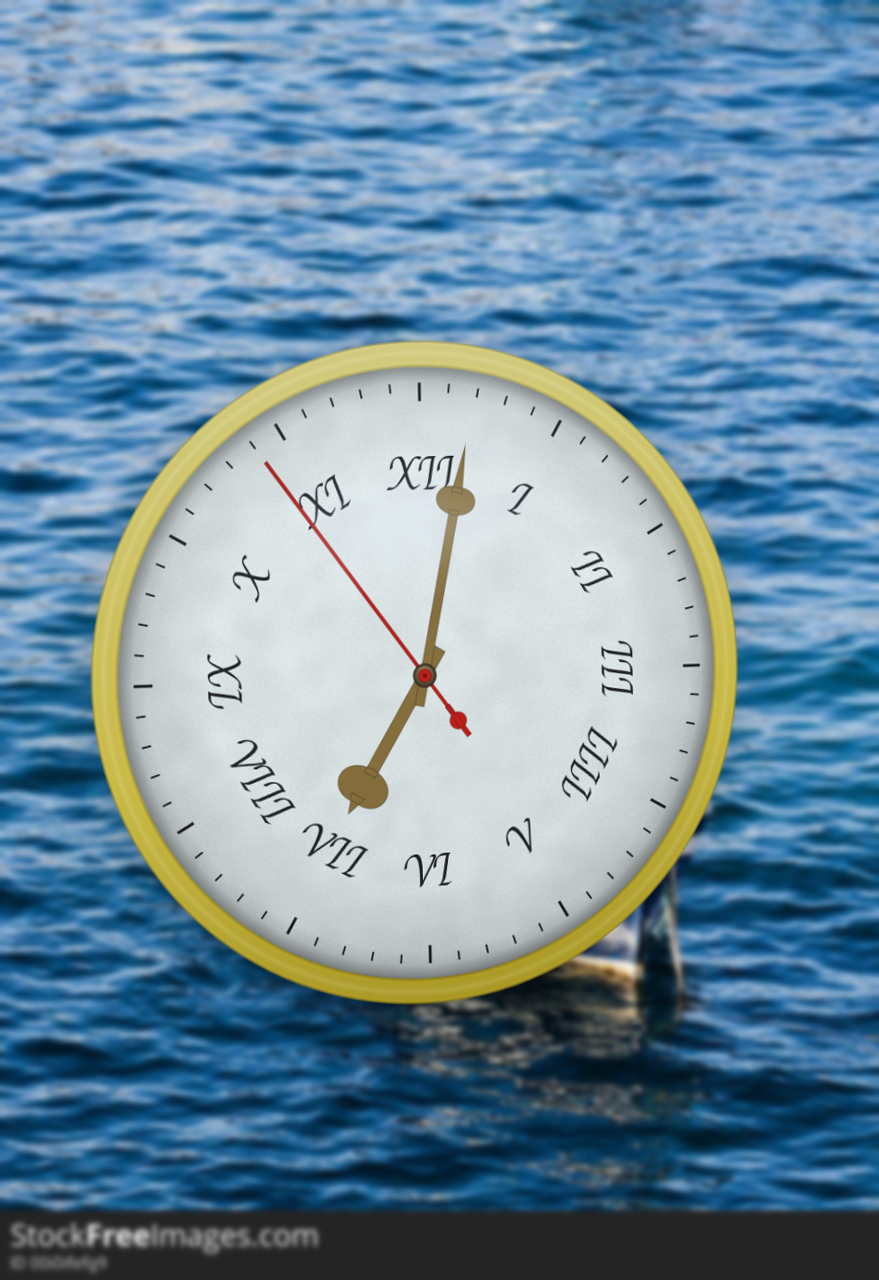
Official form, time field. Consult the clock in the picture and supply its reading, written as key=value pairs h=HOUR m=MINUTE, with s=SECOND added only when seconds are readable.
h=7 m=1 s=54
